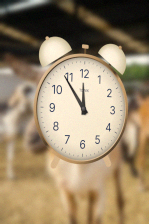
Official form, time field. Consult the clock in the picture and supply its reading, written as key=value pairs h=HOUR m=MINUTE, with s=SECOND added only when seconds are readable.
h=11 m=54
